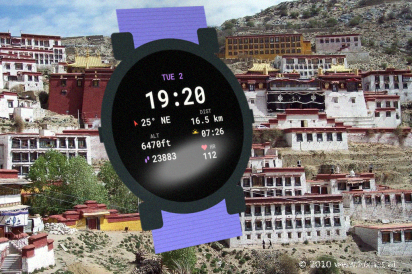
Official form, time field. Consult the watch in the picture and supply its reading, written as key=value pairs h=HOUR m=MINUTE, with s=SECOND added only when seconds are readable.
h=19 m=20
